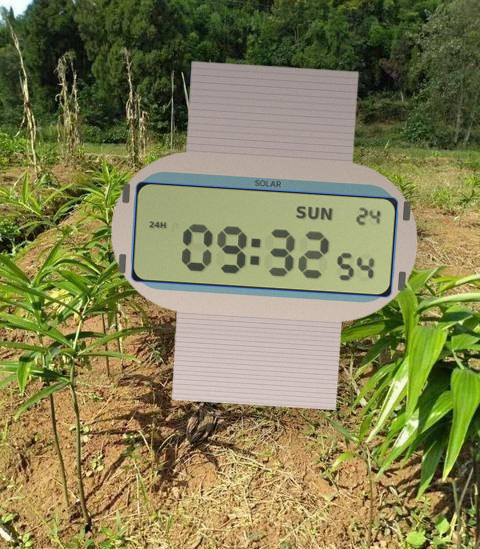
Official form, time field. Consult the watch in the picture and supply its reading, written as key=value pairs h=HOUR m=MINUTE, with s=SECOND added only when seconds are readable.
h=9 m=32 s=54
